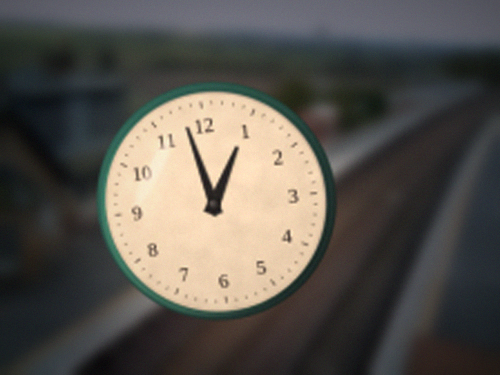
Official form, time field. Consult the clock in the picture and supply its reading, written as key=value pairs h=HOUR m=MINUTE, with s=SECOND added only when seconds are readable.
h=12 m=58
